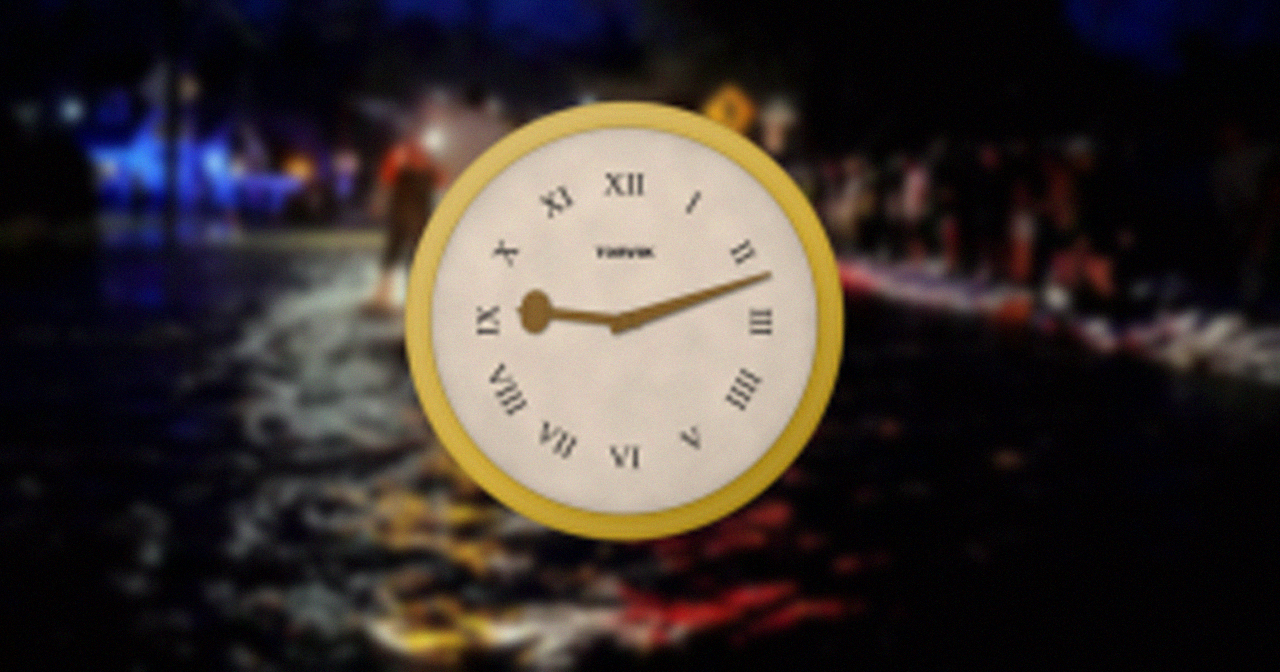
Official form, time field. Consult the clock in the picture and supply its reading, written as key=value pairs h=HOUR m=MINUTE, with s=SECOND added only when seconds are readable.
h=9 m=12
